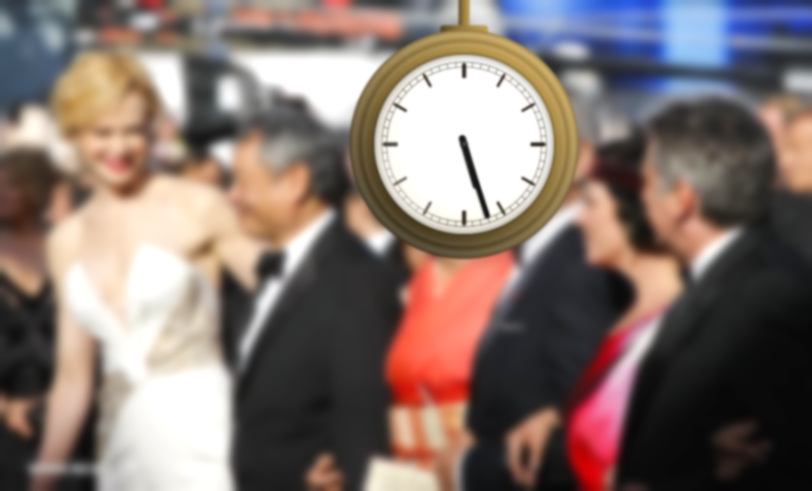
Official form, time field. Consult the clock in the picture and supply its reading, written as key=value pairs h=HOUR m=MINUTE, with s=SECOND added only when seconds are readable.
h=5 m=27
